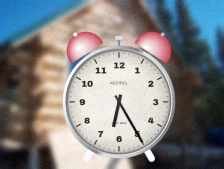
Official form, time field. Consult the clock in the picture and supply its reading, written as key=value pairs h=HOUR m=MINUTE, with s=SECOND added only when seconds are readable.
h=6 m=25
